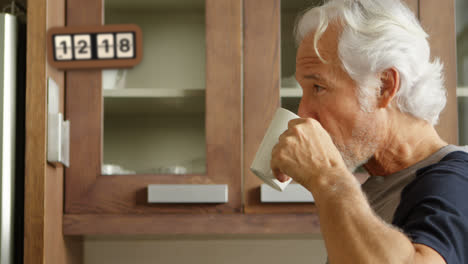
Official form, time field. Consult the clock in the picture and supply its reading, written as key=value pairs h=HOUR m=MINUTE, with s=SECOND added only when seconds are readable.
h=12 m=18
